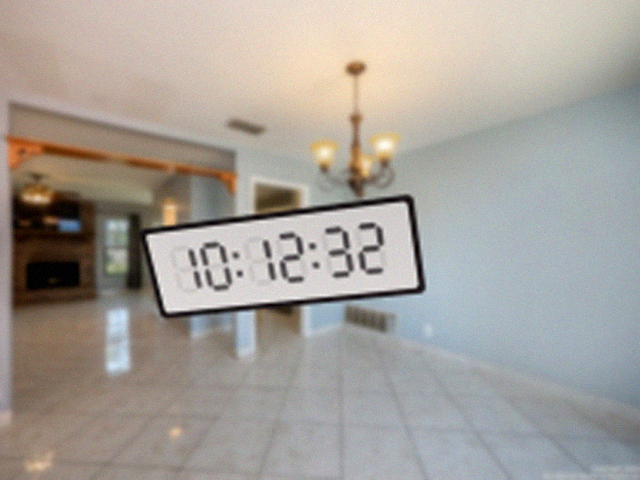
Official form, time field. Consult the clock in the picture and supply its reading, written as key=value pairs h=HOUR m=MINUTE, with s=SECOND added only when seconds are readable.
h=10 m=12 s=32
